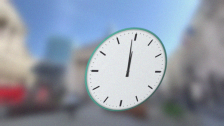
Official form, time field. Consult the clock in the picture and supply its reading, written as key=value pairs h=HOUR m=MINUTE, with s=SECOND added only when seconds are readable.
h=11 m=59
